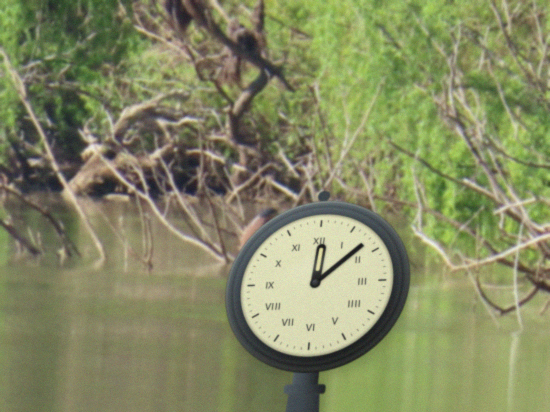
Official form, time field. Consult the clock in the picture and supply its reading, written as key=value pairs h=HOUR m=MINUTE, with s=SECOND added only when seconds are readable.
h=12 m=8
